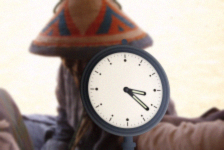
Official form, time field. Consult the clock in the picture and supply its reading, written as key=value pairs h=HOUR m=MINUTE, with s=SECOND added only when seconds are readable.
h=3 m=22
